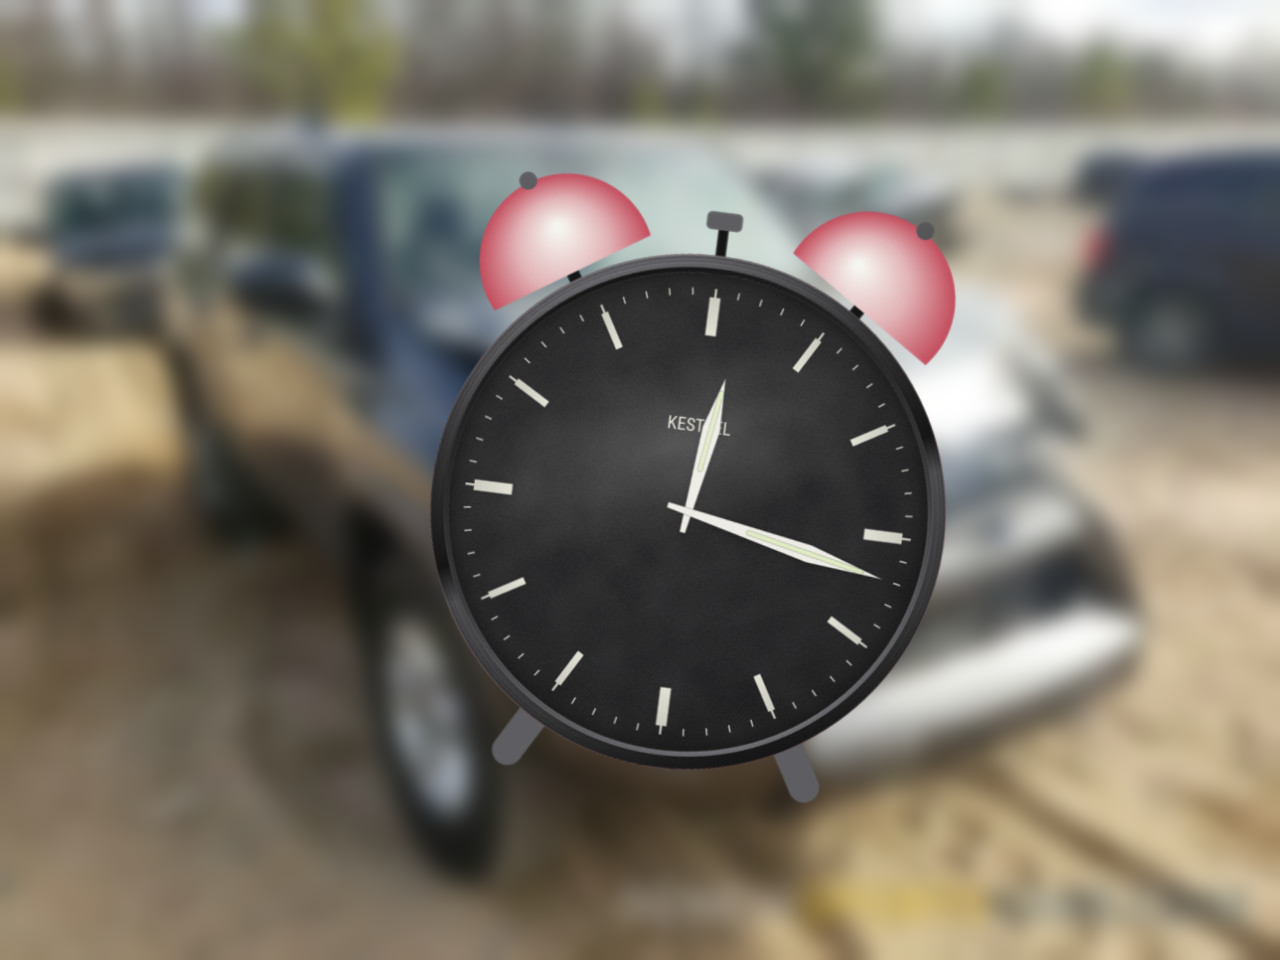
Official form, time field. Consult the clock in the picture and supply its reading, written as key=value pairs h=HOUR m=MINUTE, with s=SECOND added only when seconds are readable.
h=12 m=17
